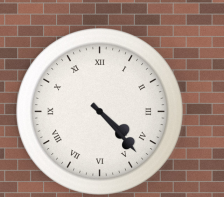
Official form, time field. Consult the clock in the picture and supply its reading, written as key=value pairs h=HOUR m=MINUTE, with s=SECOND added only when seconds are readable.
h=4 m=23
